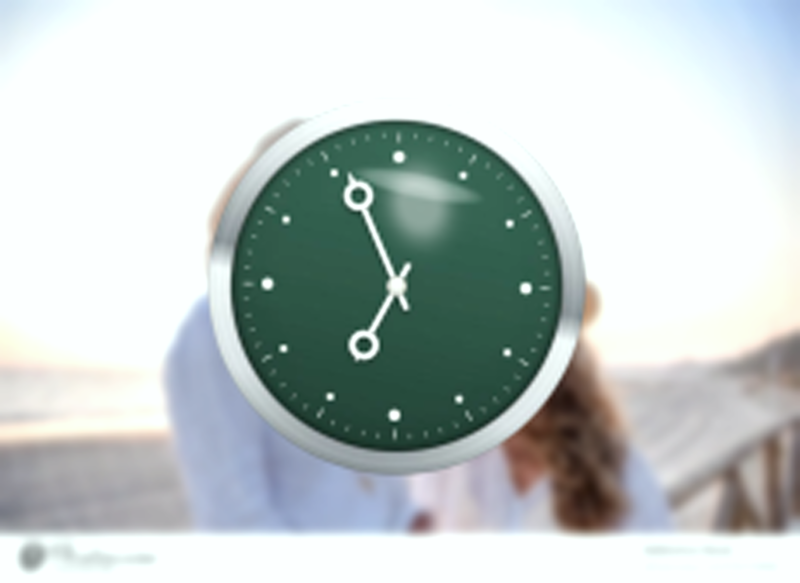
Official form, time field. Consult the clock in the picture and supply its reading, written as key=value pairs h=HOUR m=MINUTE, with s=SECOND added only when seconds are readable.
h=6 m=56
